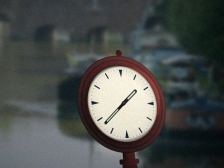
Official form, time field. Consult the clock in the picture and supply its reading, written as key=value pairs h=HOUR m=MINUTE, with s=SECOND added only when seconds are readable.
h=1 m=38
